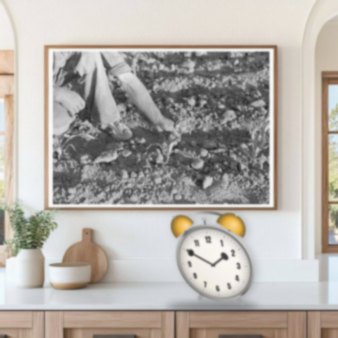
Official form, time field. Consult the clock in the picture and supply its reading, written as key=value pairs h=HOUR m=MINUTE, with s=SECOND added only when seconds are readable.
h=1 m=50
